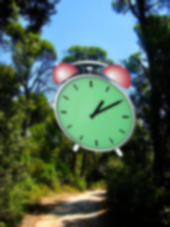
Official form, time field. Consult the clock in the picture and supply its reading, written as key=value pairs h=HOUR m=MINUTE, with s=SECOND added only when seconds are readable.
h=1 m=10
